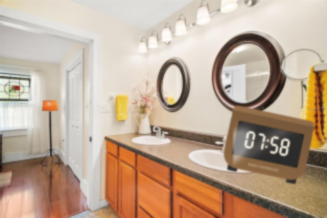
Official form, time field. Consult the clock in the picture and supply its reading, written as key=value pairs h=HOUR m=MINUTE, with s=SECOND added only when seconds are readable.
h=7 m=58
